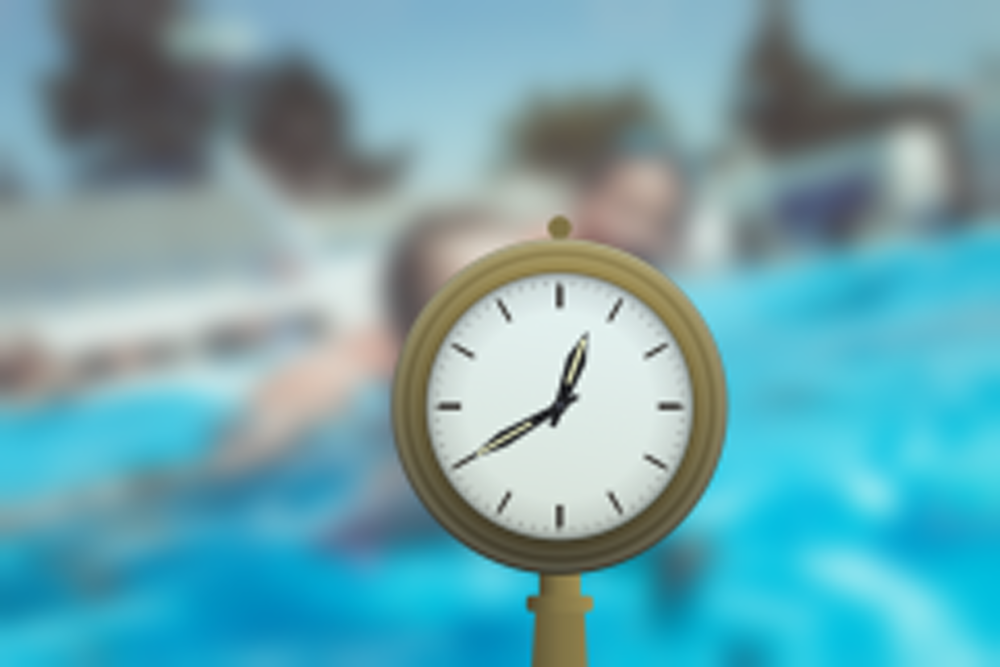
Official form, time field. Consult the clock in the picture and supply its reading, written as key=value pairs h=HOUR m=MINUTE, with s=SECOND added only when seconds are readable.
h=12 m=40
